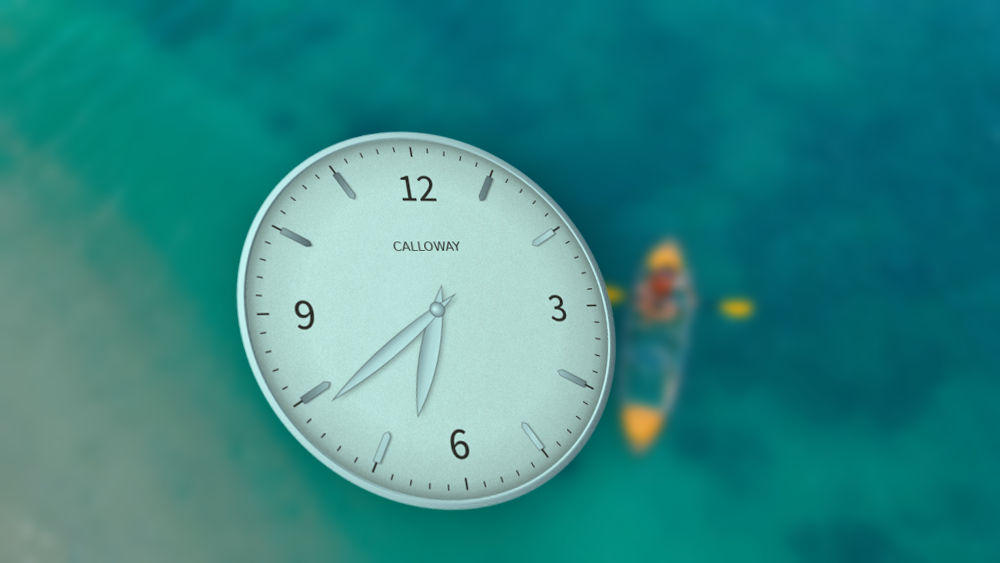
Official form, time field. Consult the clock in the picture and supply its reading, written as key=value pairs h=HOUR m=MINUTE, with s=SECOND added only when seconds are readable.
h=6 m=39
